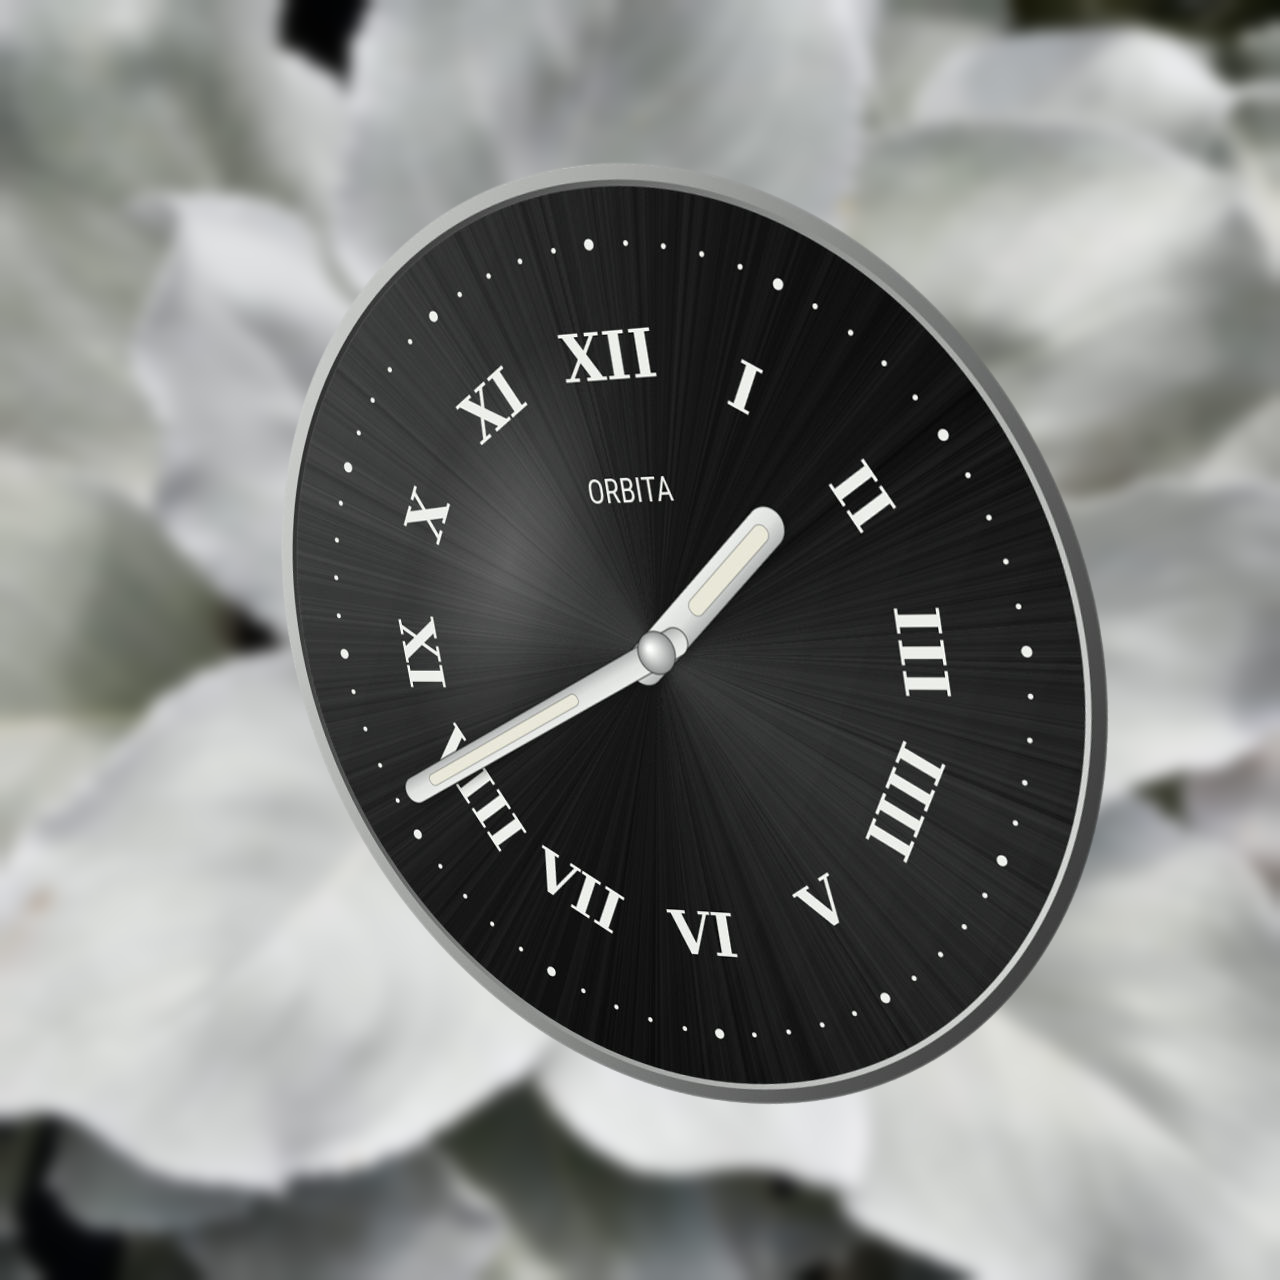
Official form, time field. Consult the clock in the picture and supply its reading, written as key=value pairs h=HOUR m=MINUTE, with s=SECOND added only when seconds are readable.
h=1 m=41
